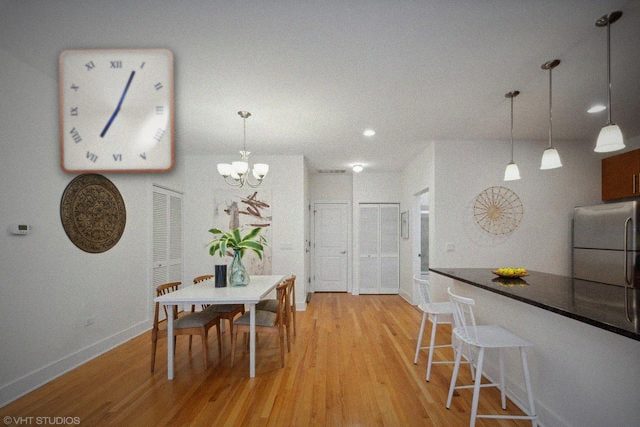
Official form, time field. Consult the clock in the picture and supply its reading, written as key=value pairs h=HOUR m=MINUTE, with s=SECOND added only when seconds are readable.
h=7 m=4
